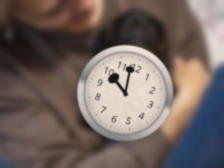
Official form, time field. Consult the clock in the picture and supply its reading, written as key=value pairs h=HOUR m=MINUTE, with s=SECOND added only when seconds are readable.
h=9 m=58
